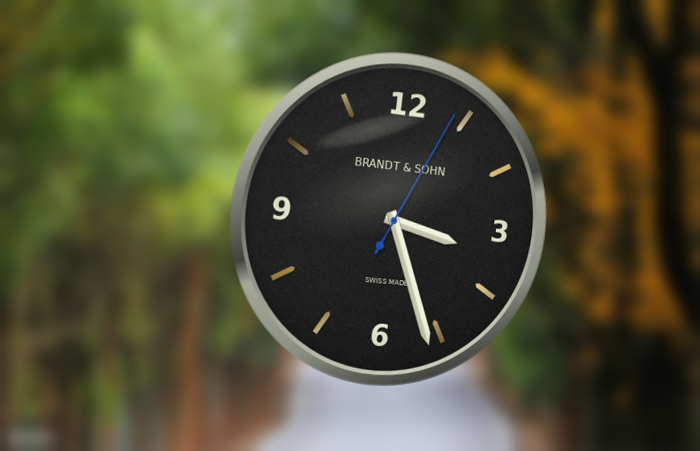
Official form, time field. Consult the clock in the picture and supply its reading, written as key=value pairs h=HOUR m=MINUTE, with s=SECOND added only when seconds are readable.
h=3 m=26 s=4
